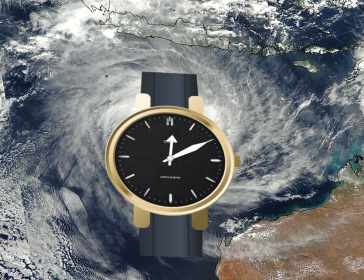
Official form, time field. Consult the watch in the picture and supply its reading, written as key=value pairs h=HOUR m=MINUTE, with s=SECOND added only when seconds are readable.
h=12 m=10
